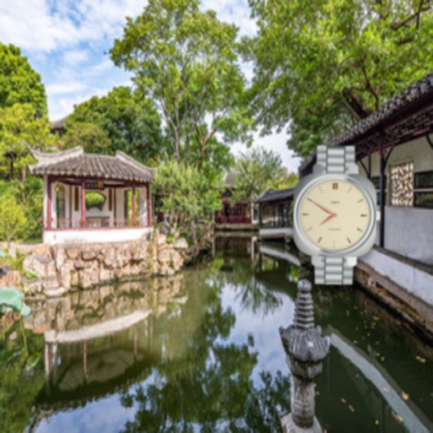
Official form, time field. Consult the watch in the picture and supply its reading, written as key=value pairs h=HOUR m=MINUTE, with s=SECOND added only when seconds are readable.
h=7 m=50
